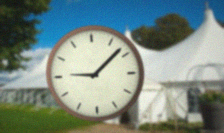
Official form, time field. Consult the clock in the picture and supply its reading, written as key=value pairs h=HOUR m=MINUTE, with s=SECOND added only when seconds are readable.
h=9 m=8
